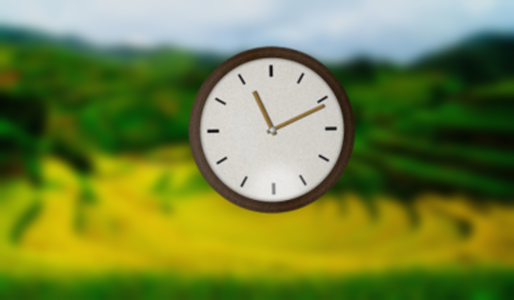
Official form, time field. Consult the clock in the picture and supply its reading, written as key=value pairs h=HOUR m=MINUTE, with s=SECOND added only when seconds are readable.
h=11 m=11
